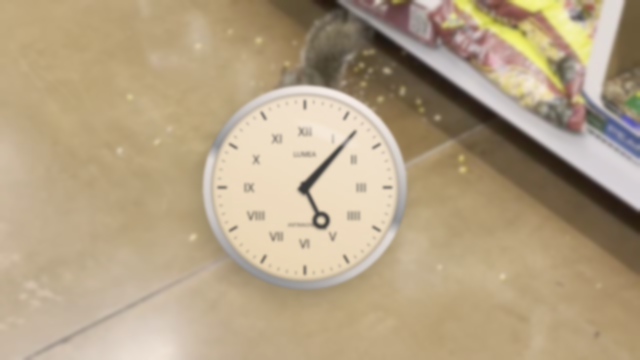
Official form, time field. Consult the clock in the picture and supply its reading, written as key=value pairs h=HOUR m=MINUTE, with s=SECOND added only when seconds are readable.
h=5 m=7
